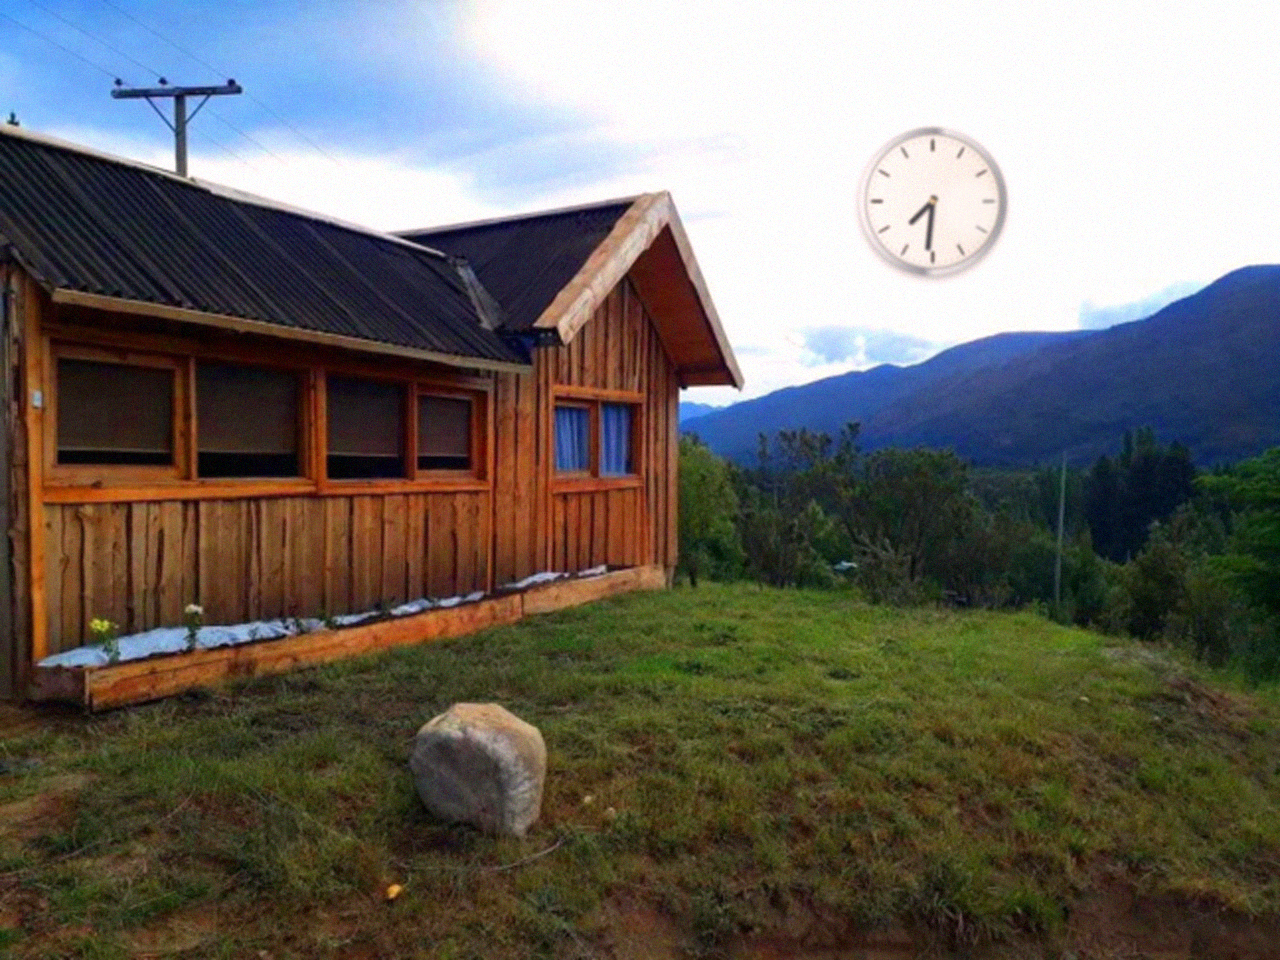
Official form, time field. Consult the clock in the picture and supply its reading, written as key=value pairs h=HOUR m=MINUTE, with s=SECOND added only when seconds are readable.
h=7 m=31
